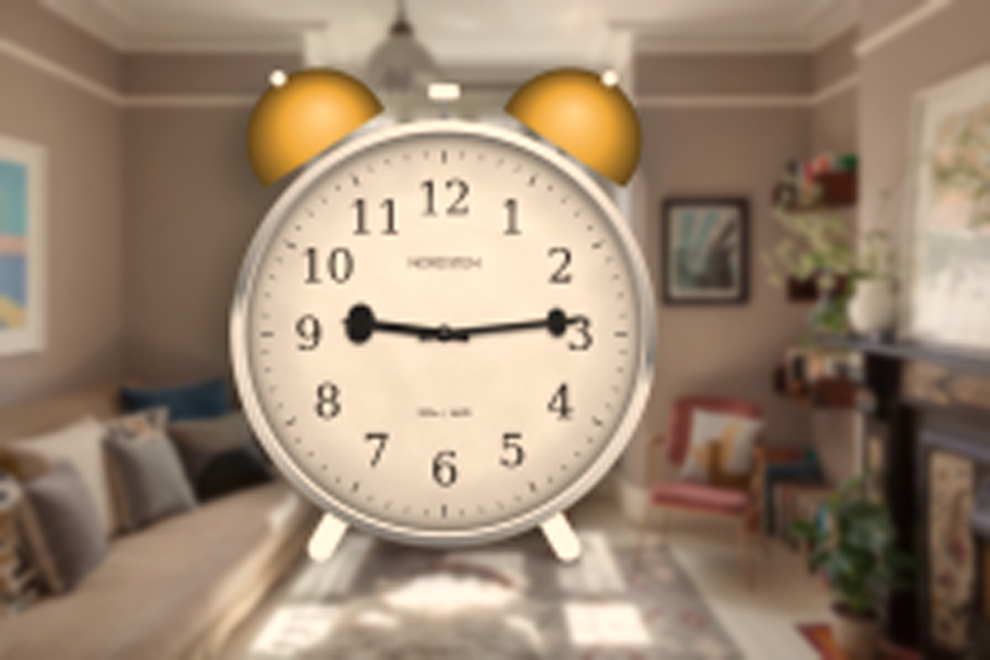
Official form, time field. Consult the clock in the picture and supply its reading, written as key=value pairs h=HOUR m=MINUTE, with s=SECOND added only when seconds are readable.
h=9 m=14
